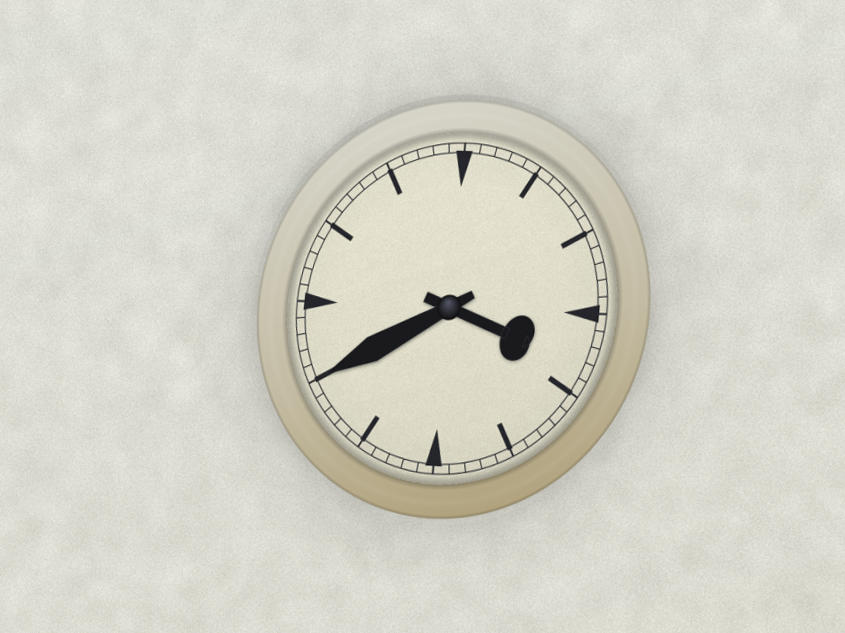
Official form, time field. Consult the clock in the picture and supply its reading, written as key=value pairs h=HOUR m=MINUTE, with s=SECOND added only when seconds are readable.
h=3 m=40
